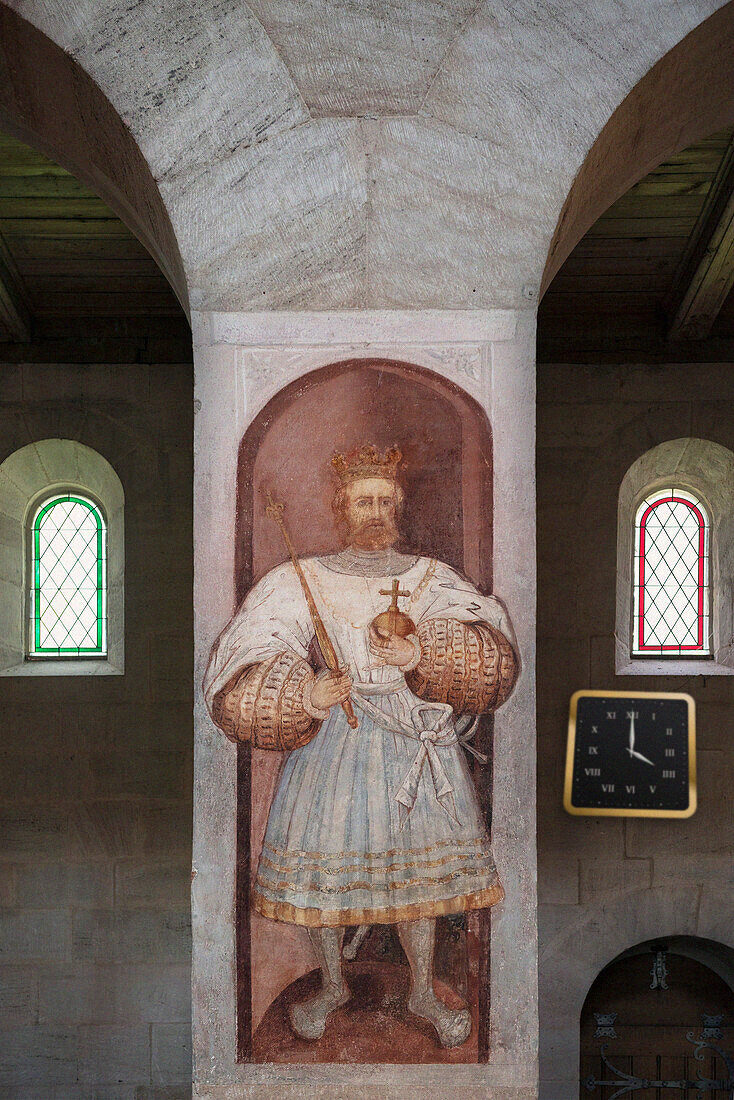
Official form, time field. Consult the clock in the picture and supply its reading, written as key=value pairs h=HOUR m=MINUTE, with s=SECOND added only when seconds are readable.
h=4 m=0
